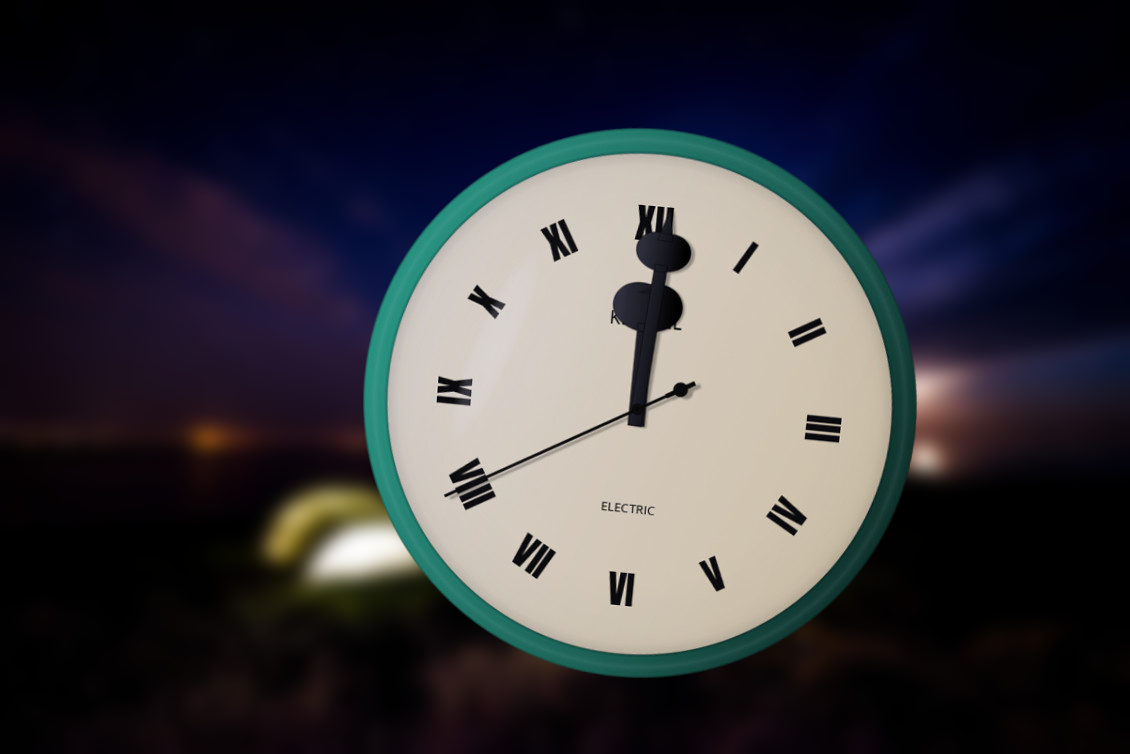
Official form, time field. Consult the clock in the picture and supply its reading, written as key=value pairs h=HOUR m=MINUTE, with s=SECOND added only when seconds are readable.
h=12 m=0 s=40
